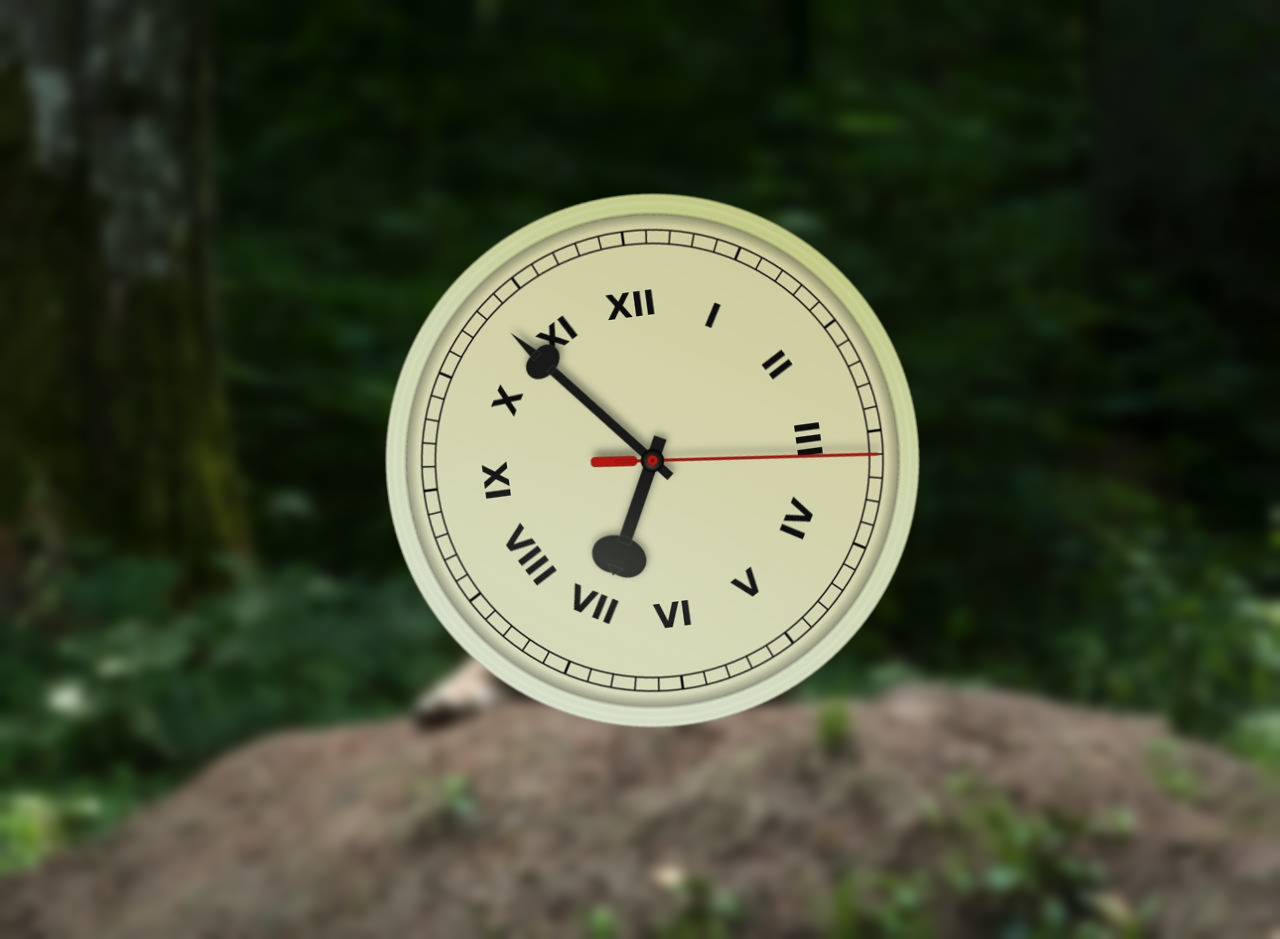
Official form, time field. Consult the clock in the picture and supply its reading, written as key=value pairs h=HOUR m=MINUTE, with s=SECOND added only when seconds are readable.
h=6 m=53 s=16
